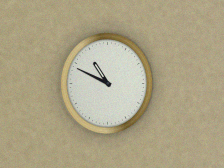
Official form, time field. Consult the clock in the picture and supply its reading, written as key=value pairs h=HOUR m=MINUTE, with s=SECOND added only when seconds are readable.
h=10 m=49
